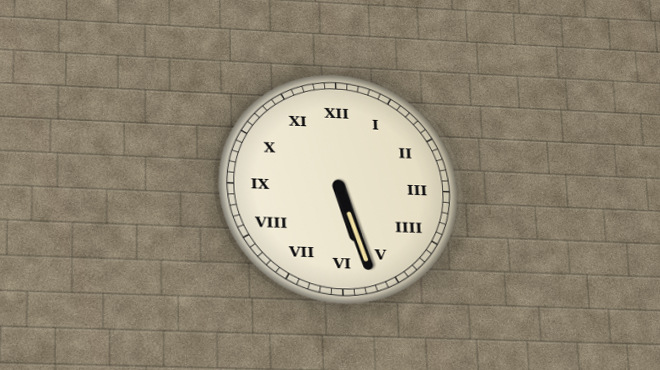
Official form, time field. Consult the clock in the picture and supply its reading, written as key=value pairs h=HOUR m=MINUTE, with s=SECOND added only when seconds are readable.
h=5 m=27
